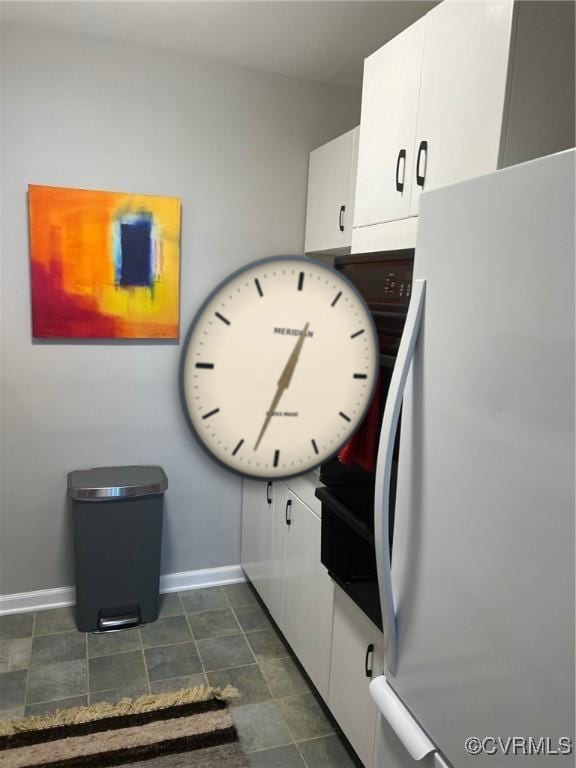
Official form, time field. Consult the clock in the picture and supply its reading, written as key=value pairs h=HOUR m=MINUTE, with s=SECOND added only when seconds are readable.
h=12 m=33
